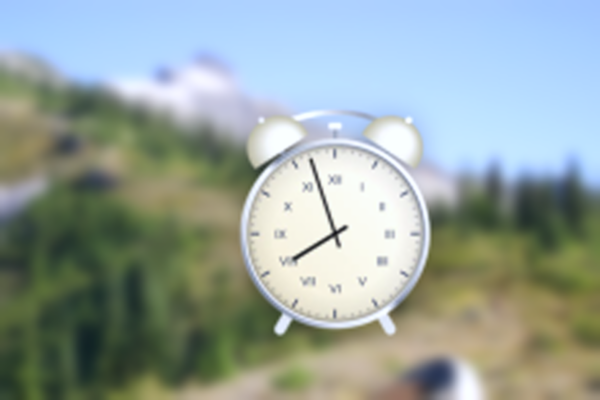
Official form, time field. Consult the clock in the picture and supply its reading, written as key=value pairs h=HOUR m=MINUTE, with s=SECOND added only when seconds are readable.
h=7 m=57
